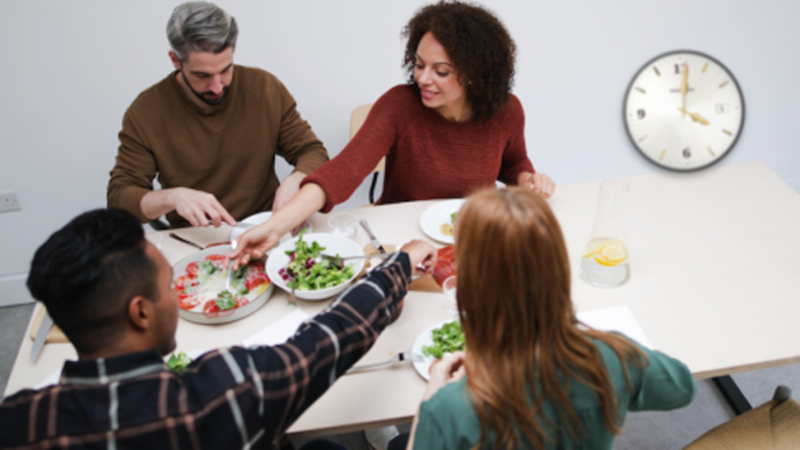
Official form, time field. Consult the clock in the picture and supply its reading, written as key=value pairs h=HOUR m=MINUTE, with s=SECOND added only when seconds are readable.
h=4 m=1
